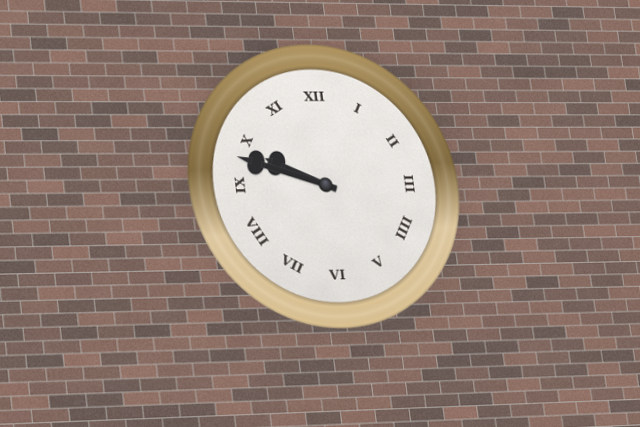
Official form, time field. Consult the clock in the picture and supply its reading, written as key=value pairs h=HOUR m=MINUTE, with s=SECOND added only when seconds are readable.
h=9 m=48
